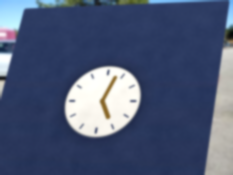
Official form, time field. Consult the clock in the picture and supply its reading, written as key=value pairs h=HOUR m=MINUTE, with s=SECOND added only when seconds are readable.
h=5 m=3
